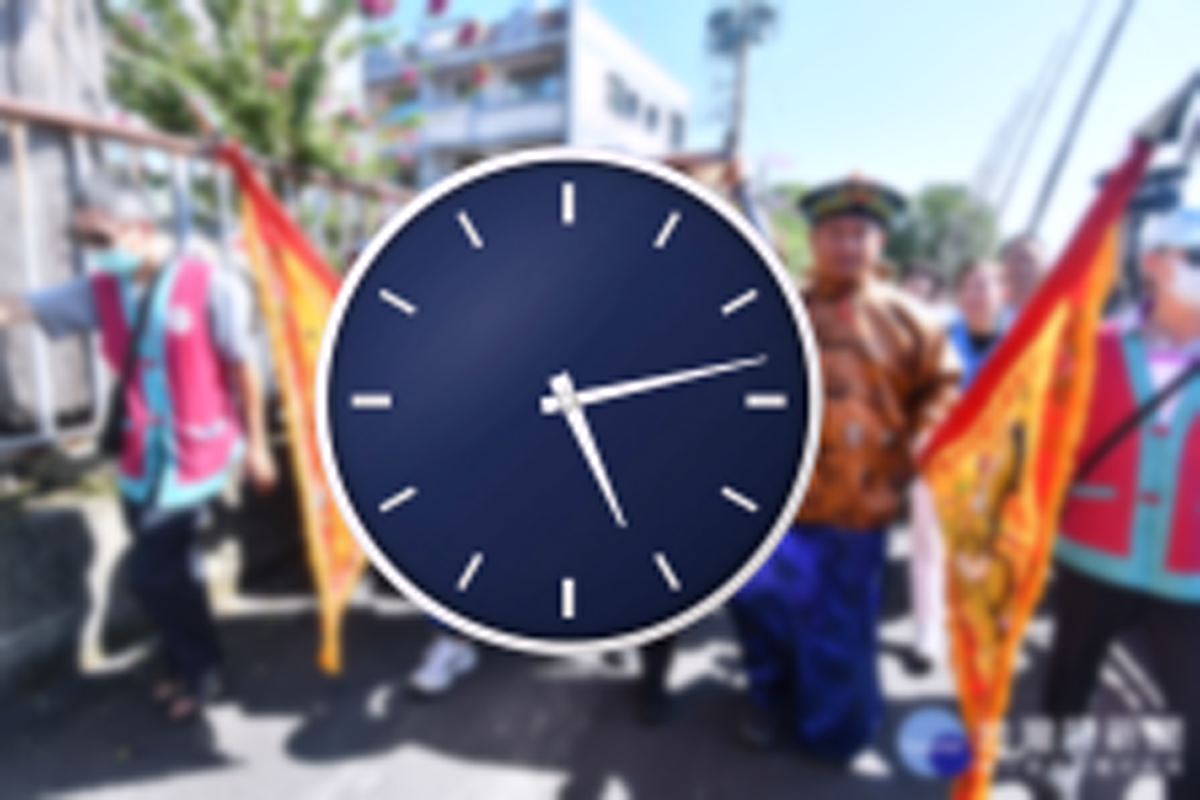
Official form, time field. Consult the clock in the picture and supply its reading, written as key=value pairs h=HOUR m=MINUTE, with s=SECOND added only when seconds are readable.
h=5 m=13
